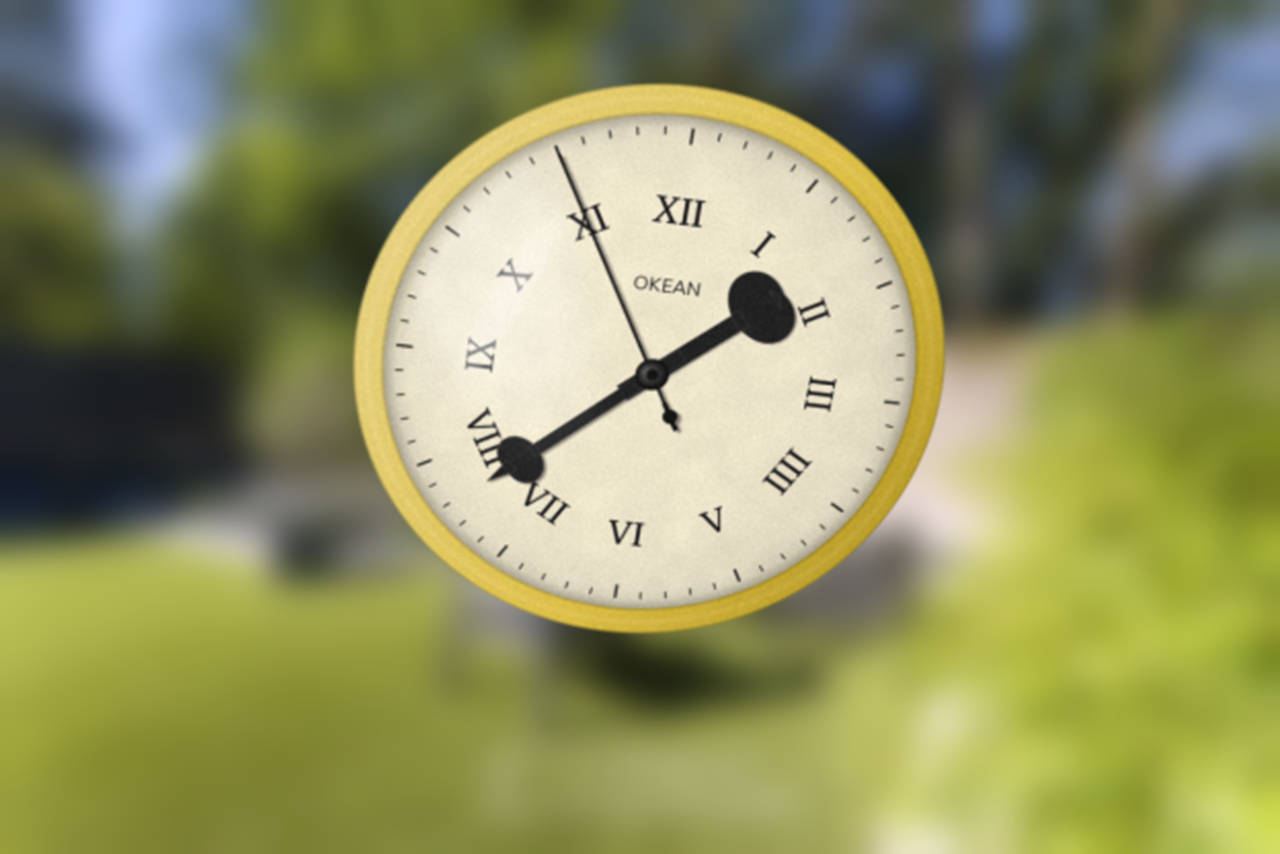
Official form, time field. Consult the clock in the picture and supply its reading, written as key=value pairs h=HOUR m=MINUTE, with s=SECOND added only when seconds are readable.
h=1 m=37 s=55
